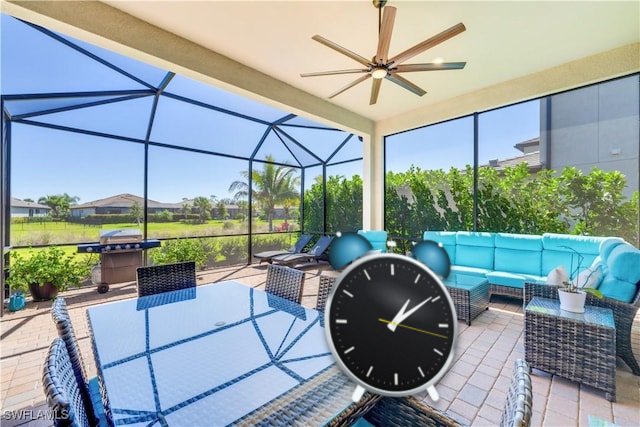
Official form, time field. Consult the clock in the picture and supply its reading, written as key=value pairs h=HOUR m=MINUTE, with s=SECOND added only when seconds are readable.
h=1 m=9 s=17
